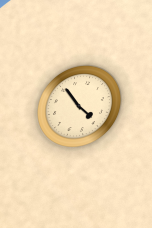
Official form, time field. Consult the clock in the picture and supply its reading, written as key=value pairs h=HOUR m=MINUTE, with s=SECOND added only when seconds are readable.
h=3 m=51
